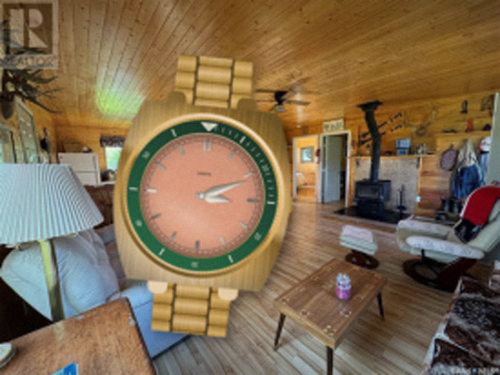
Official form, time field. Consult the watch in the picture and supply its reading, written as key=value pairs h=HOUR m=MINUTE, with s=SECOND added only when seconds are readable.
h=3 m=11
